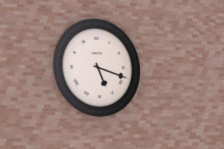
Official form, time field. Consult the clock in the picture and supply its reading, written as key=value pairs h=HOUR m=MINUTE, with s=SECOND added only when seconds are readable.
h=5 m=18
